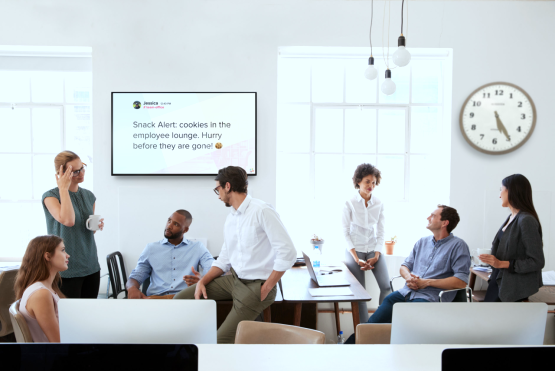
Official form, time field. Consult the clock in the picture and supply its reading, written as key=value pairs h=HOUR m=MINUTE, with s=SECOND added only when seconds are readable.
h=5 m=25
